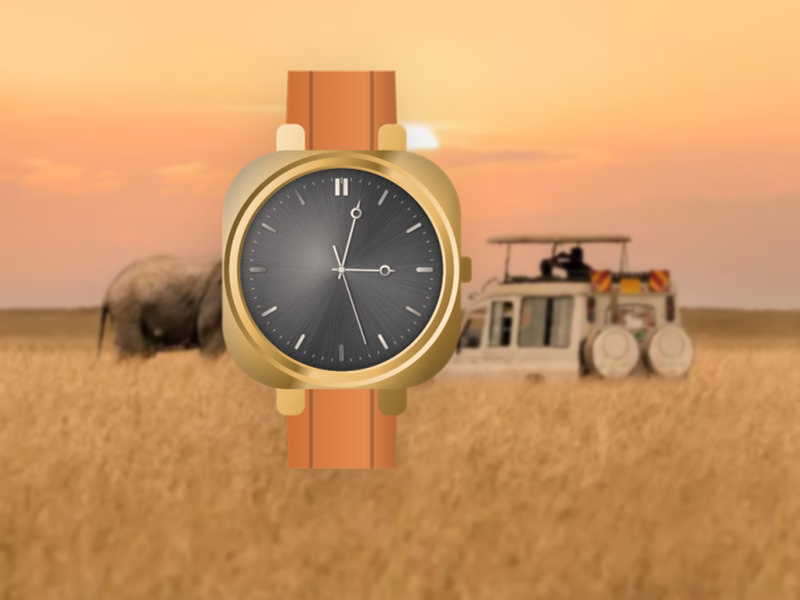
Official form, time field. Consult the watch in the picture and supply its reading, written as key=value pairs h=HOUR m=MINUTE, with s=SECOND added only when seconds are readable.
h=3 m=2 s=27
